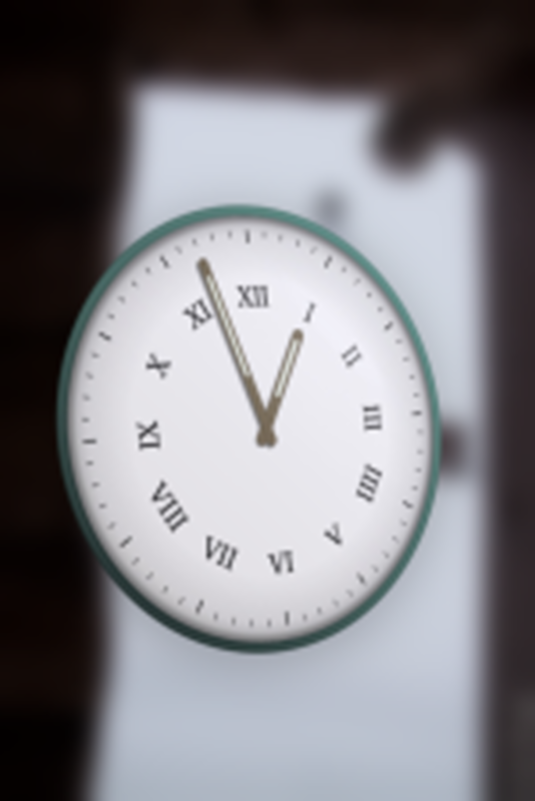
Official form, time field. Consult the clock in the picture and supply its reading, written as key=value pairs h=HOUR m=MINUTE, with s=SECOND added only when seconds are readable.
h=12 m=57
